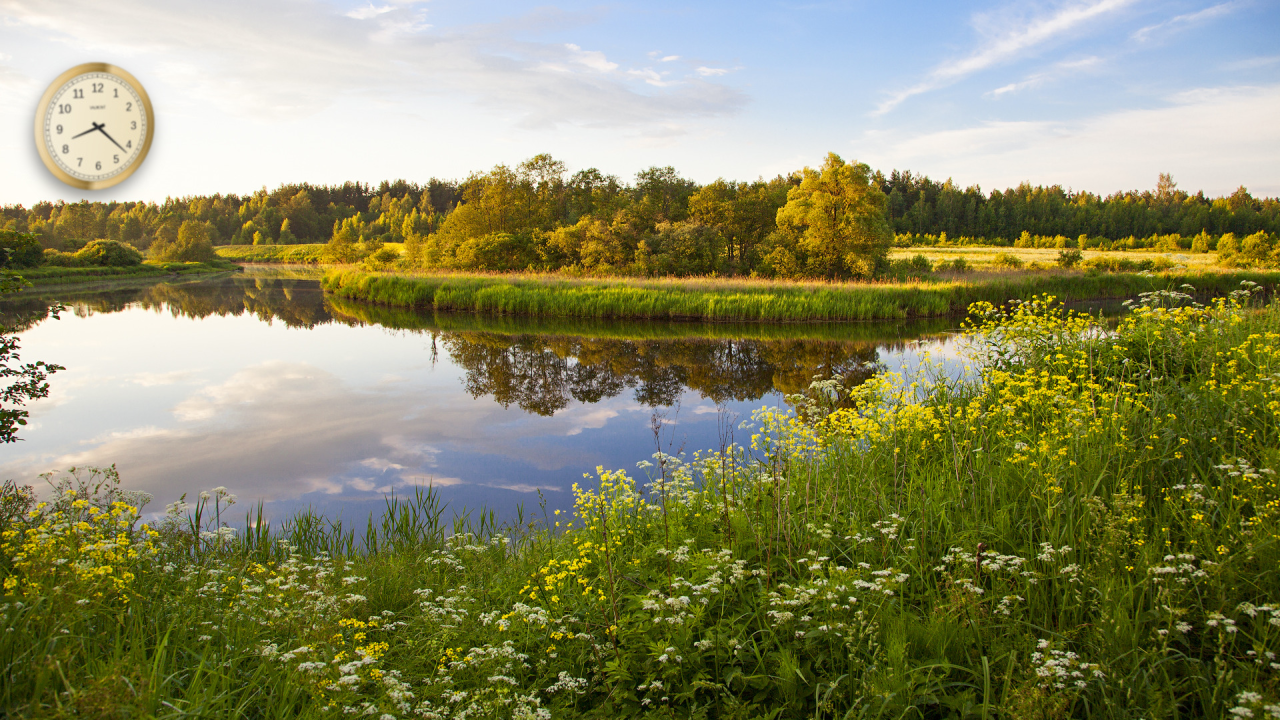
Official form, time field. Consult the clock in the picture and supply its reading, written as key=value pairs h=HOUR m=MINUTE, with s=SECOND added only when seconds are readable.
h=8 m=22
